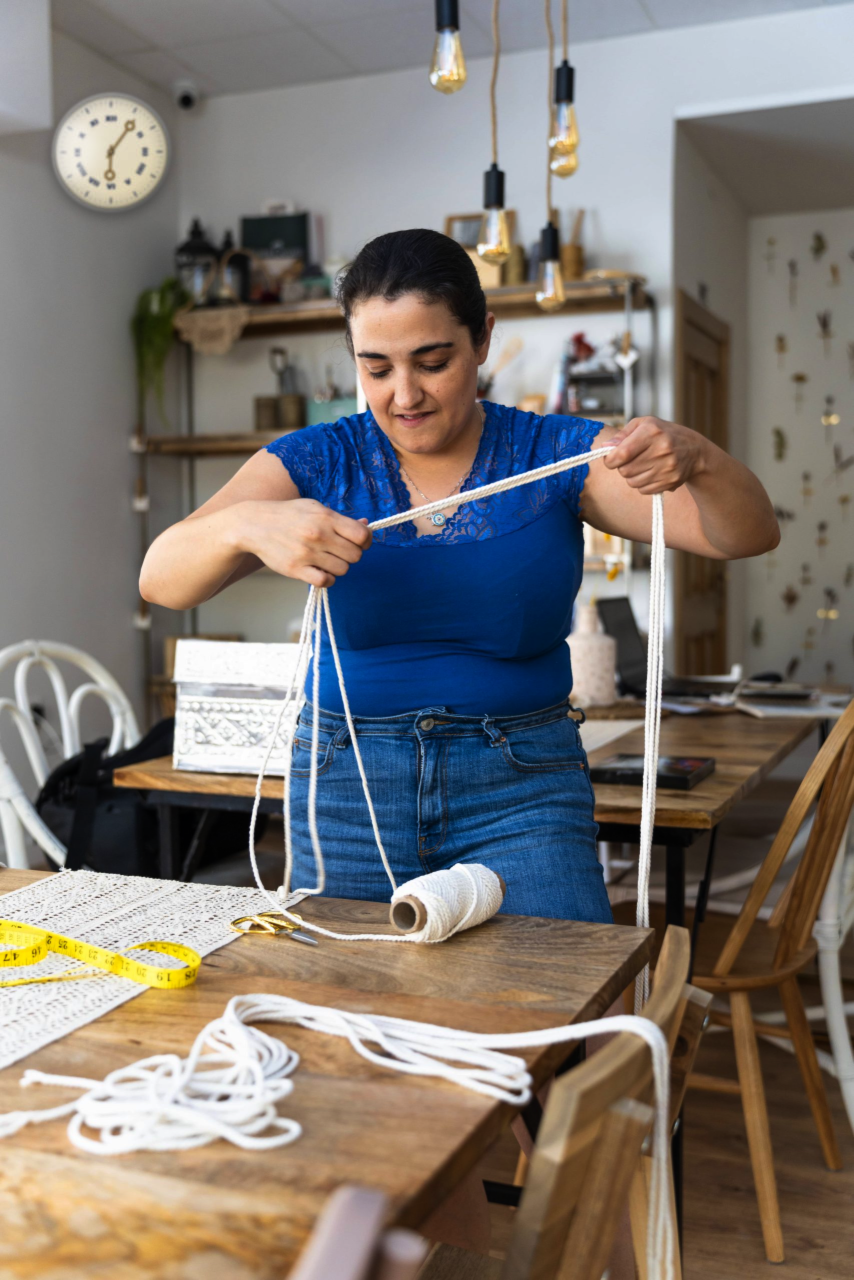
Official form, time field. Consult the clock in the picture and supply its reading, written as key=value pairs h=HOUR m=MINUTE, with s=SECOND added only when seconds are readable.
h=6 m=6
